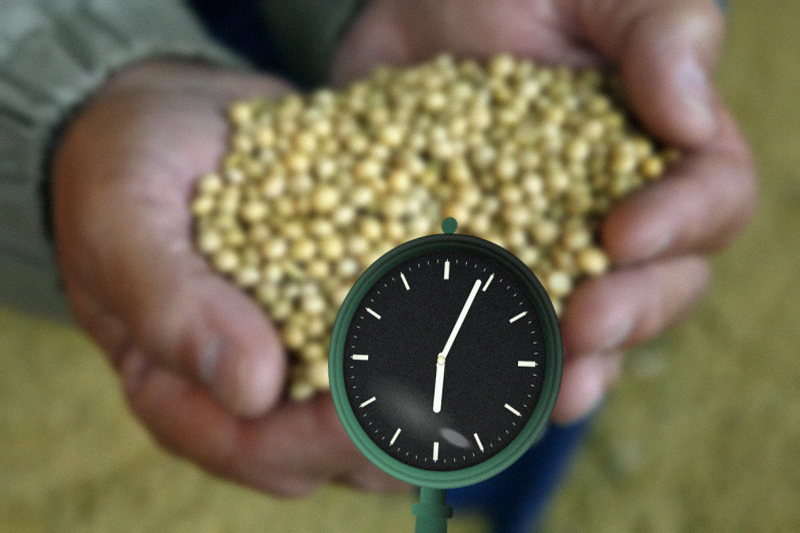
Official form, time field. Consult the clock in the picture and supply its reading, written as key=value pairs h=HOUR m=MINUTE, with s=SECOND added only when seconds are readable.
h=6 m=4
